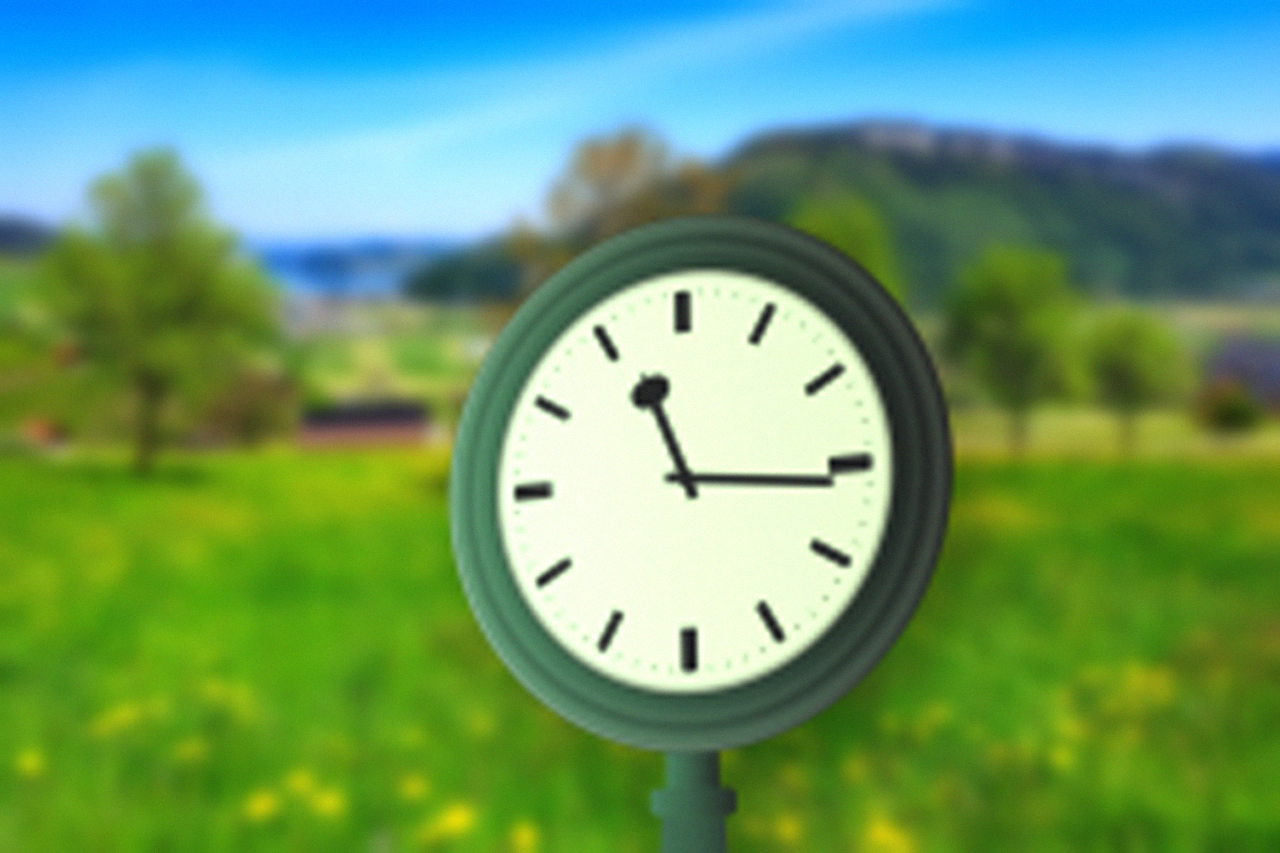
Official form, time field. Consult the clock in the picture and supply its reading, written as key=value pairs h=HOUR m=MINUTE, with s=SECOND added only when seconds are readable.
h=11 m=16
